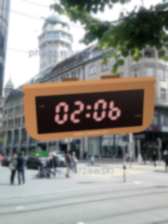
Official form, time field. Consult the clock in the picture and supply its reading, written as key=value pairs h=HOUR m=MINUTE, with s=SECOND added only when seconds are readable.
h=2 m=6
